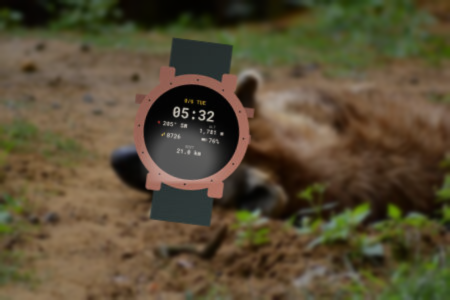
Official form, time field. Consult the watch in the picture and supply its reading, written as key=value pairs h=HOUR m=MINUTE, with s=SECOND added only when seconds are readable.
h=5 m=32
